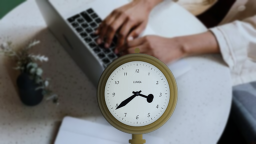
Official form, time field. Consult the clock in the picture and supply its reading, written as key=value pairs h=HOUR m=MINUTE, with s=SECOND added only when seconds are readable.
h=3 m=39
